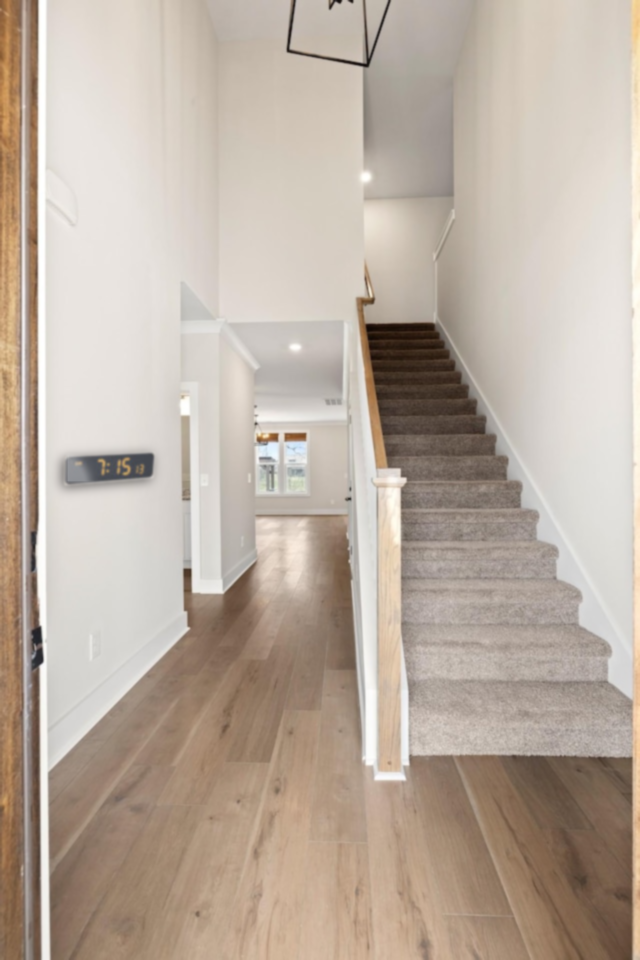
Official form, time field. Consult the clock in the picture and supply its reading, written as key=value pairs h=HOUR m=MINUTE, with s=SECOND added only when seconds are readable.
h=7 m=15
